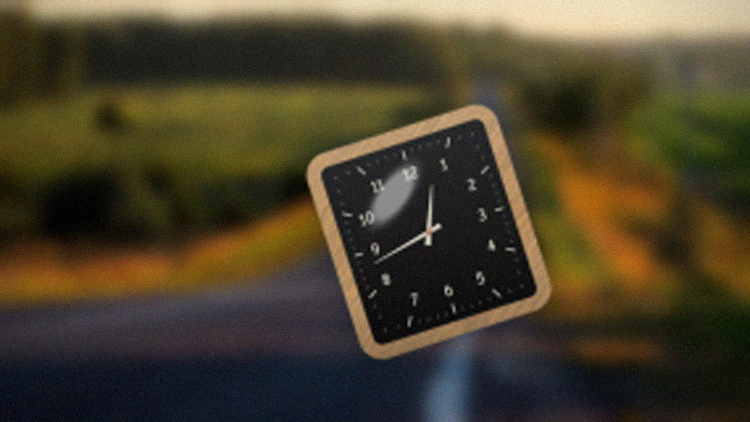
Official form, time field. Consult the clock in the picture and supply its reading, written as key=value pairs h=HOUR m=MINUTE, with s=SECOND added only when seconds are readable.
h=12 m=43
